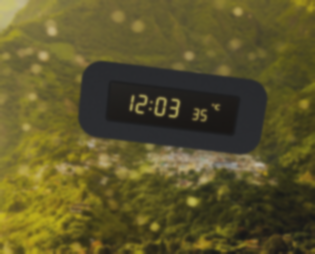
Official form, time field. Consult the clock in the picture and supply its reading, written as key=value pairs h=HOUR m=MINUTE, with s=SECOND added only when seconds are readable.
h=12 m=3
